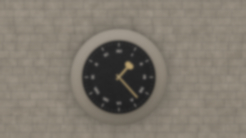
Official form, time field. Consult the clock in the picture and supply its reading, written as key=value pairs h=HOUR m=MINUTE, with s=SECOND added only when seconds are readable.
h=1 m=23
